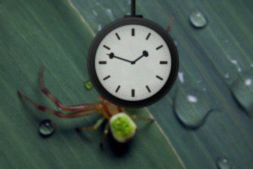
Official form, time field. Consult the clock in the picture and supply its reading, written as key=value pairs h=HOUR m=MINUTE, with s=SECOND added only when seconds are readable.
h=1 m=48
